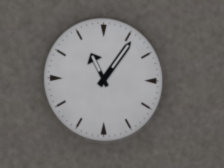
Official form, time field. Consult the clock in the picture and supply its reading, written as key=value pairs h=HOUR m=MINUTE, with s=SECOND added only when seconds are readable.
h=11 m=6
